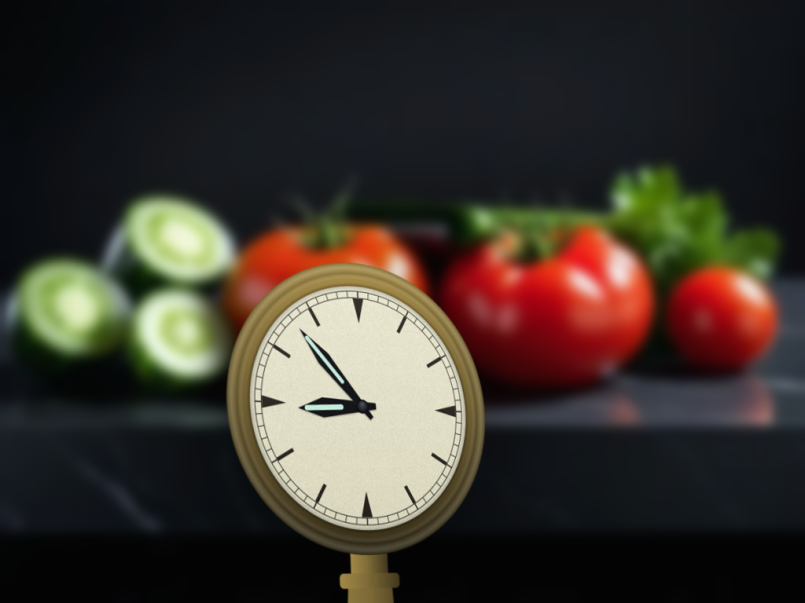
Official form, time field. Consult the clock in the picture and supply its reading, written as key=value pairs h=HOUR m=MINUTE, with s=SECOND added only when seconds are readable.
h=8 m=53
